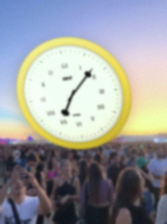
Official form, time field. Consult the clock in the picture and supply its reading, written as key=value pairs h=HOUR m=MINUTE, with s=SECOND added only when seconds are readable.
h=7 m=8
